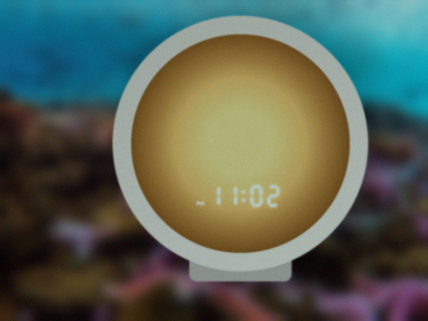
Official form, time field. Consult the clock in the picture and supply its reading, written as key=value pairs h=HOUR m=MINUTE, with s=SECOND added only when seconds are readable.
h=11 m=2
